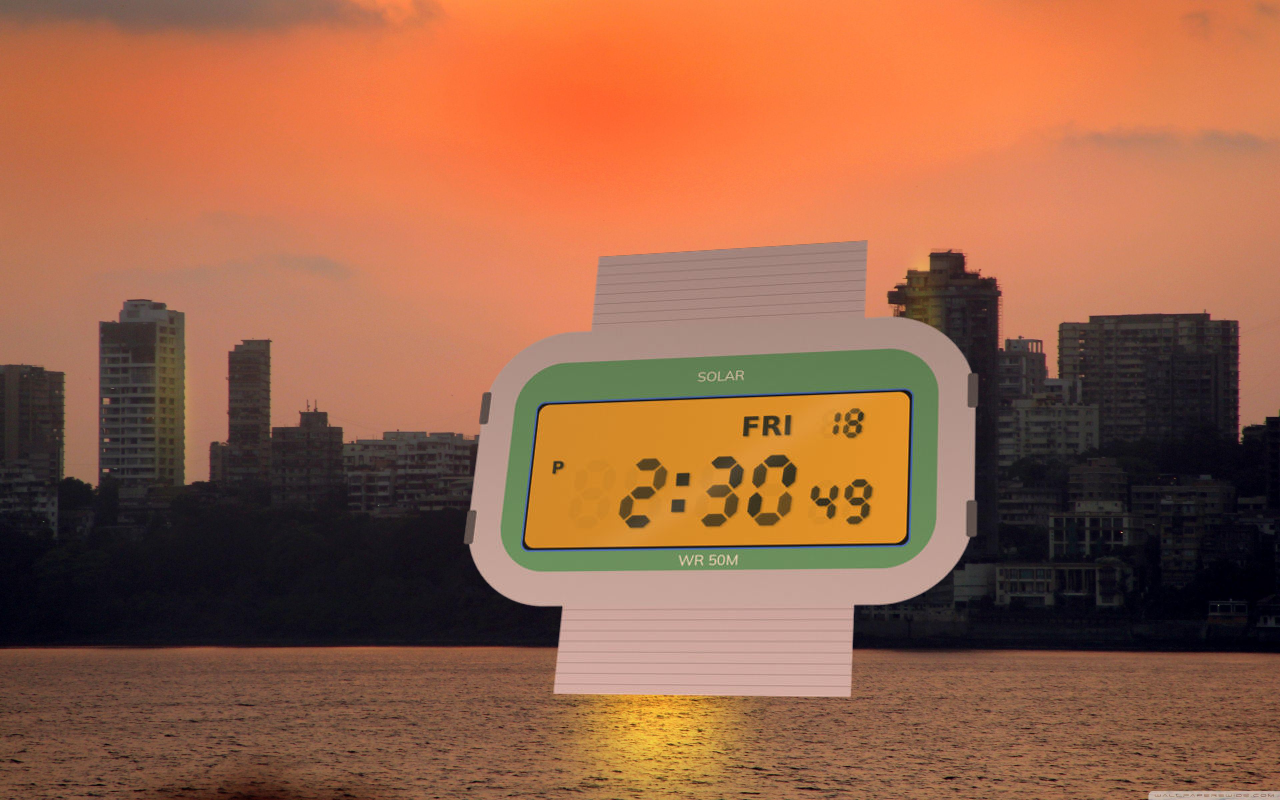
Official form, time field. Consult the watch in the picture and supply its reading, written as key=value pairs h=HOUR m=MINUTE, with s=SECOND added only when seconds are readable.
h=2 m=30 s=49
